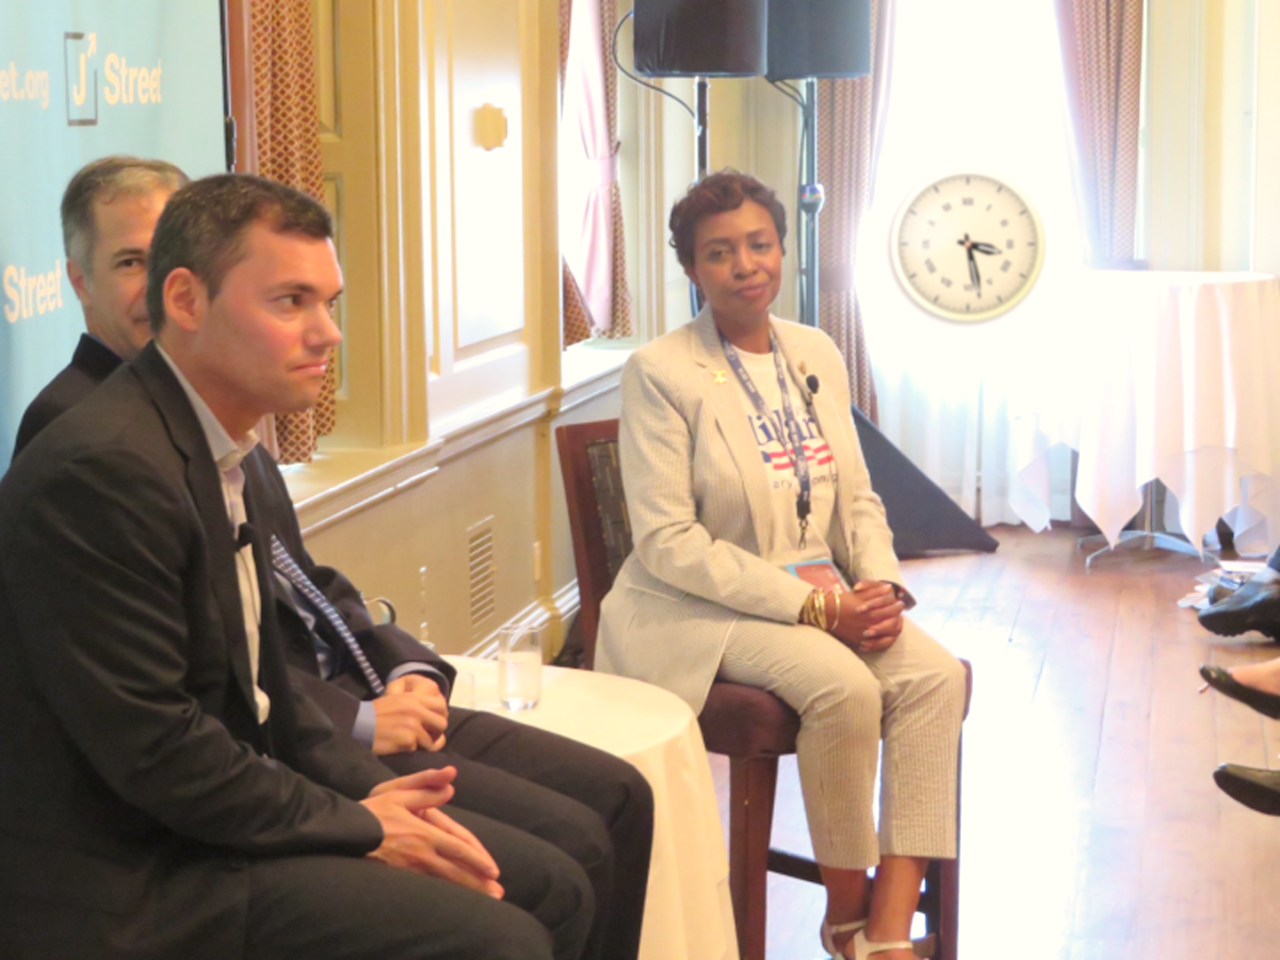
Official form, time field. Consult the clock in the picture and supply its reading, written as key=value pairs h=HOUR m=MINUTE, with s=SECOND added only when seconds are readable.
h=3 m=28
